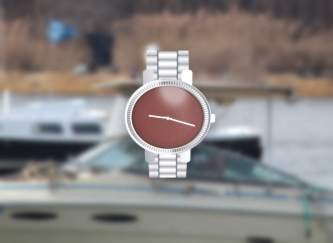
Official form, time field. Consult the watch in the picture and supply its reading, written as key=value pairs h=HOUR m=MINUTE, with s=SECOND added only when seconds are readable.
h=9 m=18
